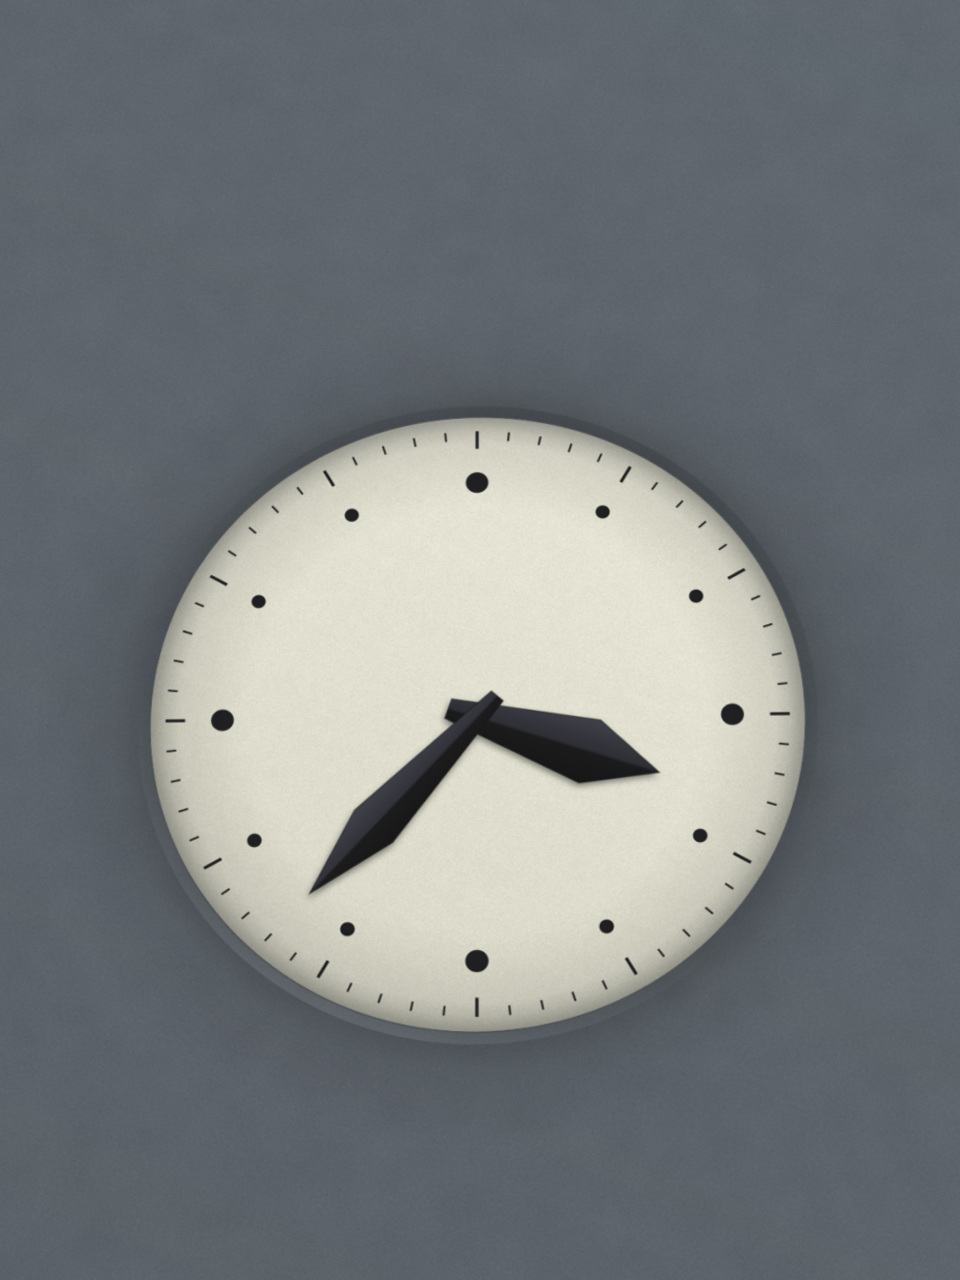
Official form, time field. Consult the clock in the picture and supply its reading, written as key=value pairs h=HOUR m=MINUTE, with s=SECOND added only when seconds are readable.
h=3 m=37
